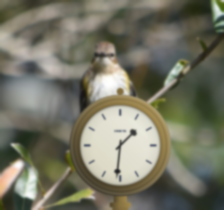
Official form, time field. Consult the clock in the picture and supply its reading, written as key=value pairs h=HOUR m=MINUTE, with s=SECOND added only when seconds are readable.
h=1 m=31
